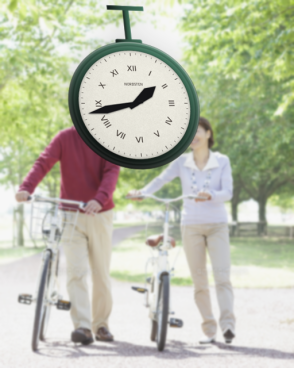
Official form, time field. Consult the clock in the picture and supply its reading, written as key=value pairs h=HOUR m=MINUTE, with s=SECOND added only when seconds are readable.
h=1 m=43
